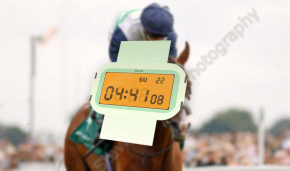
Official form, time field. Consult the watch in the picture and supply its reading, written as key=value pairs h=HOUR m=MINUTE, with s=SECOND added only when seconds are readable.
h=4 m=41 s=8
